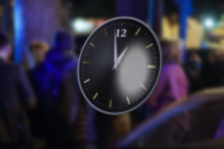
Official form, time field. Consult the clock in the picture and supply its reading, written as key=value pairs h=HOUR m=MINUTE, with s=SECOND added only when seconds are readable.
h=12 m=58
